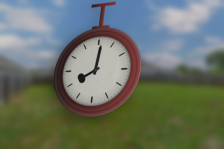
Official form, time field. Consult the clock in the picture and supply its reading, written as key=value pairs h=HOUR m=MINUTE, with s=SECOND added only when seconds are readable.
h=8 m=1
